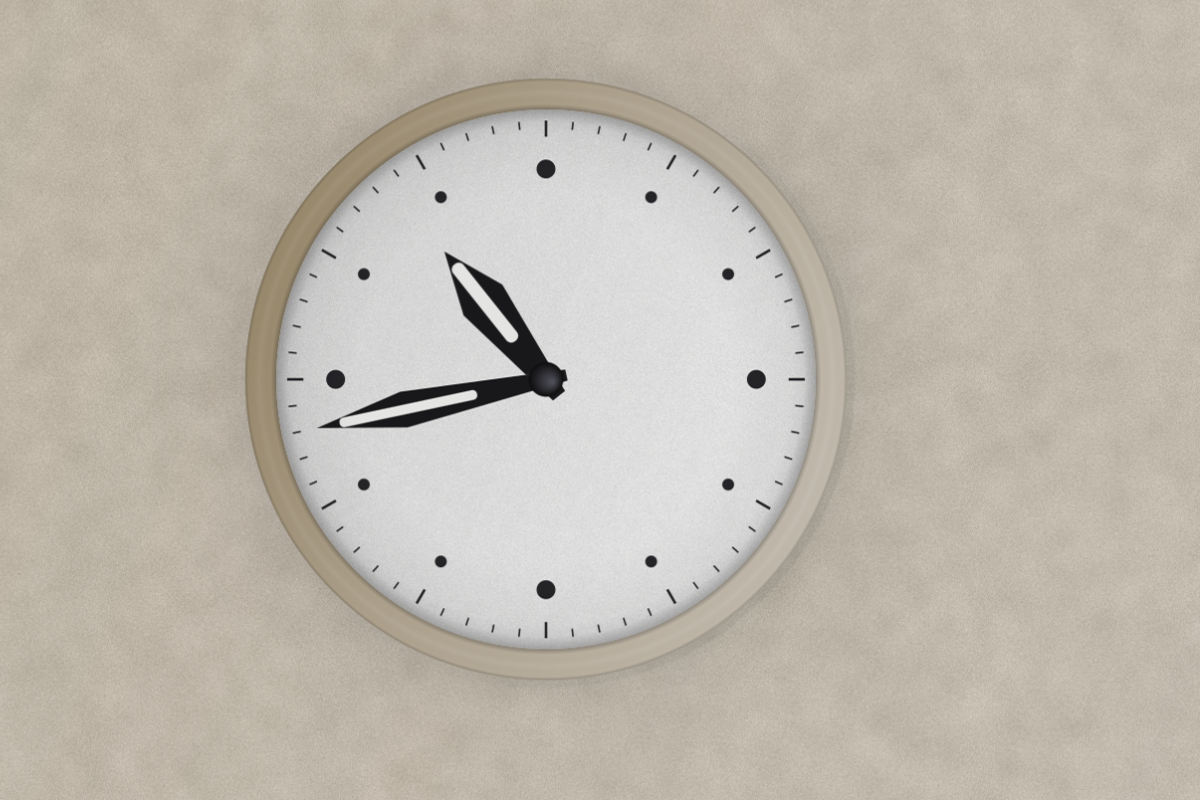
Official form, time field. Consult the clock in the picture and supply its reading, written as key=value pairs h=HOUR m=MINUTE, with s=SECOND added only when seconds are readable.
h=10 m=43
